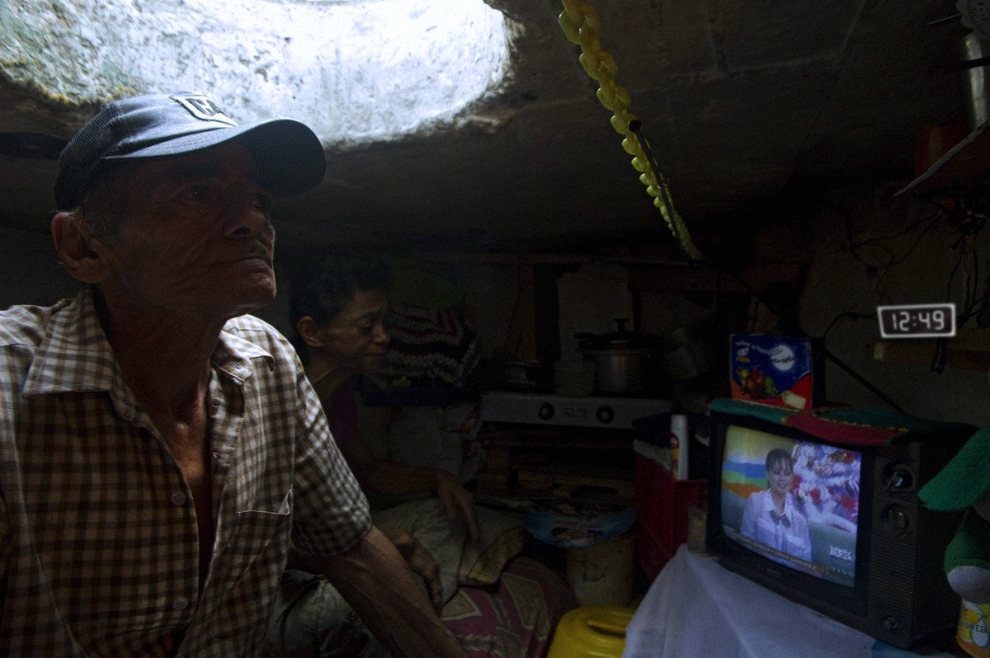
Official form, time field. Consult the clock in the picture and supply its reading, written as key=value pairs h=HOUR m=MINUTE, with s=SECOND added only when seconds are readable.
h=12 m=49
